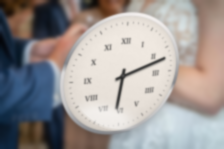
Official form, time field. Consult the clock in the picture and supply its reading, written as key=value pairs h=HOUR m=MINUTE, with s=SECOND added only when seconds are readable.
h=6 m=12
